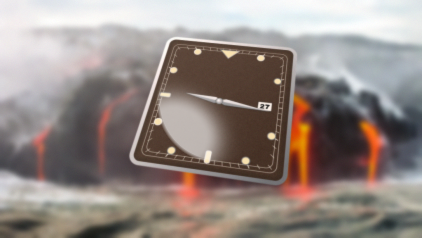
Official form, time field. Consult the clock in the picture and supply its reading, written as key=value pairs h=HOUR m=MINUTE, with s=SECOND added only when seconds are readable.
h=9 m=16
